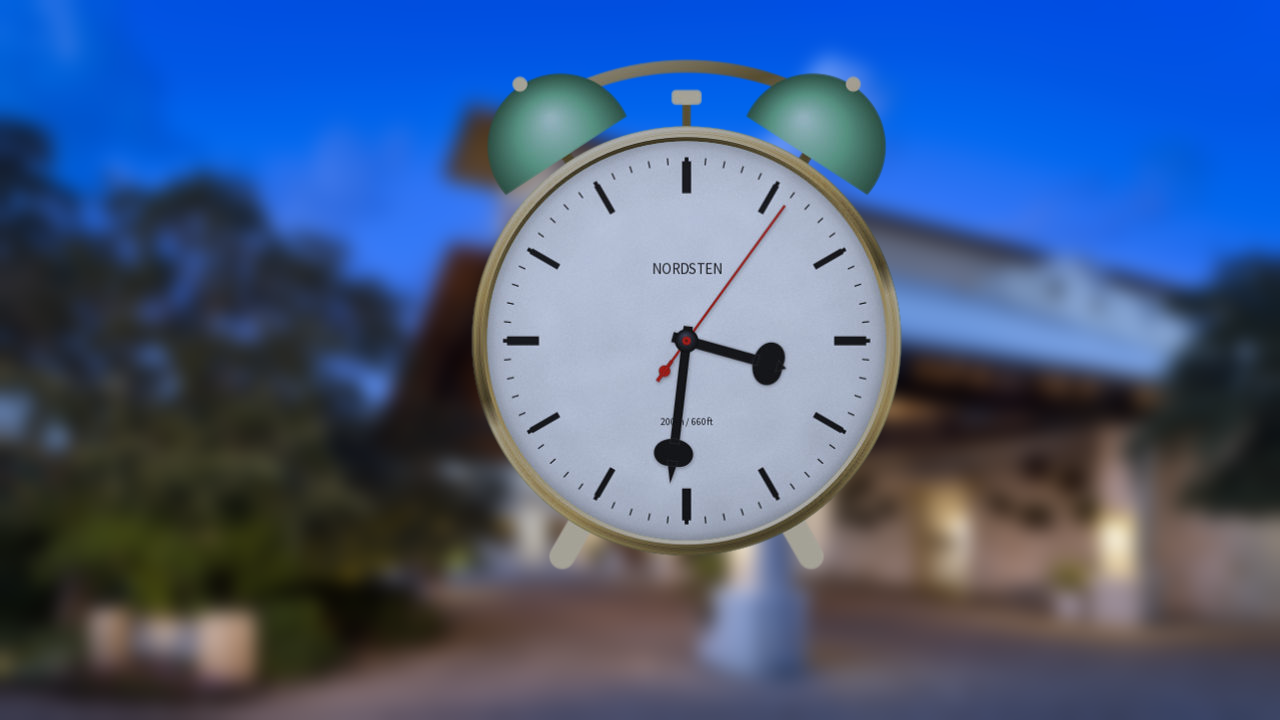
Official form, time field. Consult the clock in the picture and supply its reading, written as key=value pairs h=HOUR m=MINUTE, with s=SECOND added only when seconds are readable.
h=3 m=31 s=6
